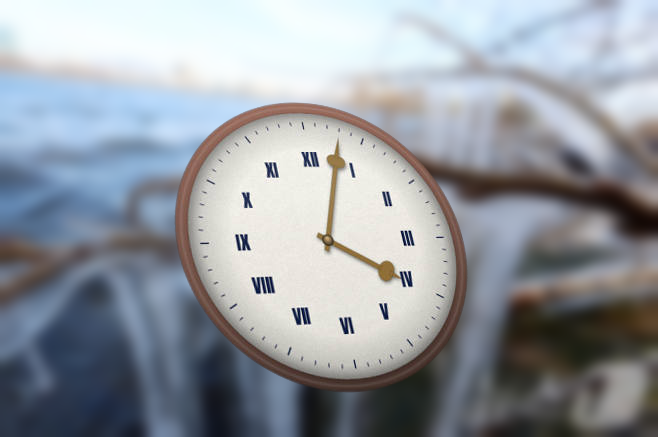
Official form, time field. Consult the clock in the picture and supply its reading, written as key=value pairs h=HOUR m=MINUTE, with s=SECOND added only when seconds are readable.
h=4 m=3
